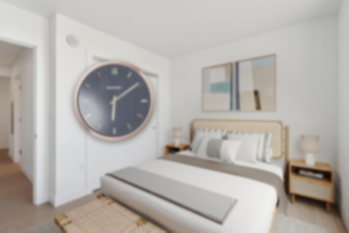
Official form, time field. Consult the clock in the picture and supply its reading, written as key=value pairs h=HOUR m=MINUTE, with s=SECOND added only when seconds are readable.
h=6 m=9
